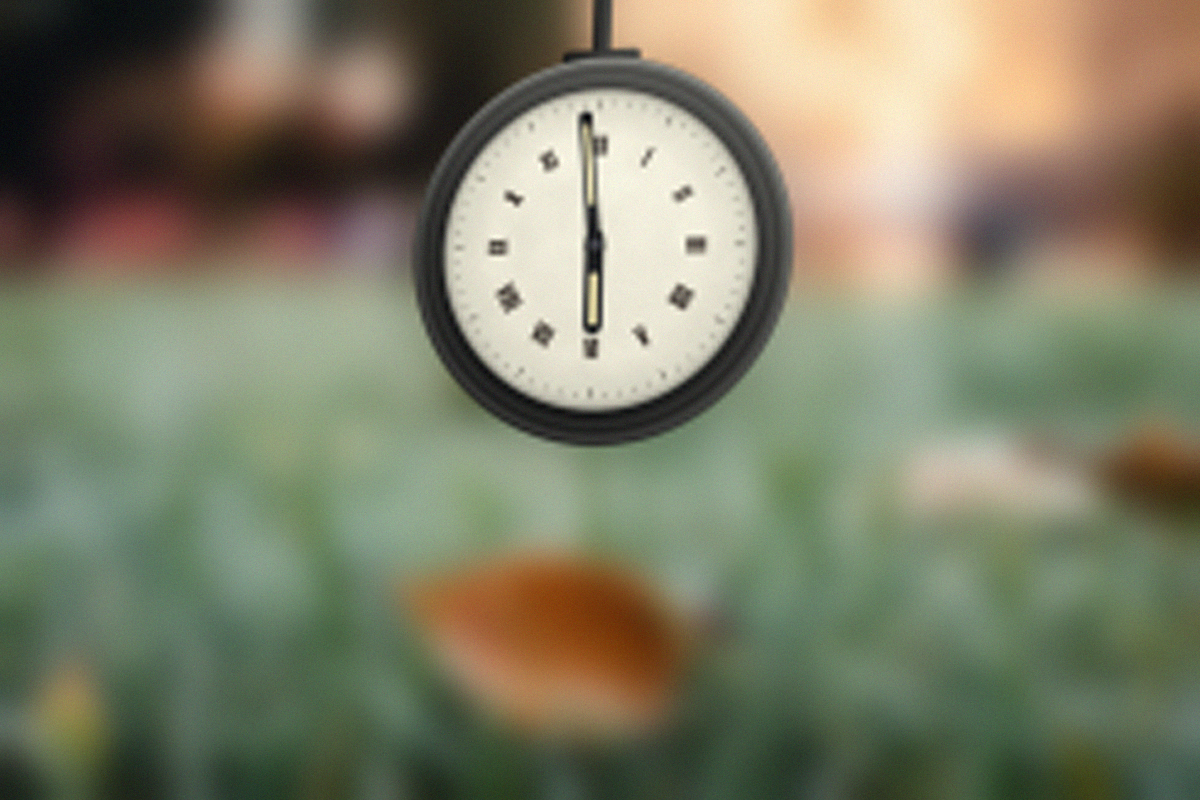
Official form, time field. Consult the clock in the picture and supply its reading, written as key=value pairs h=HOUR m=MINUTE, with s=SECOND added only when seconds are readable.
h=5 m=59
